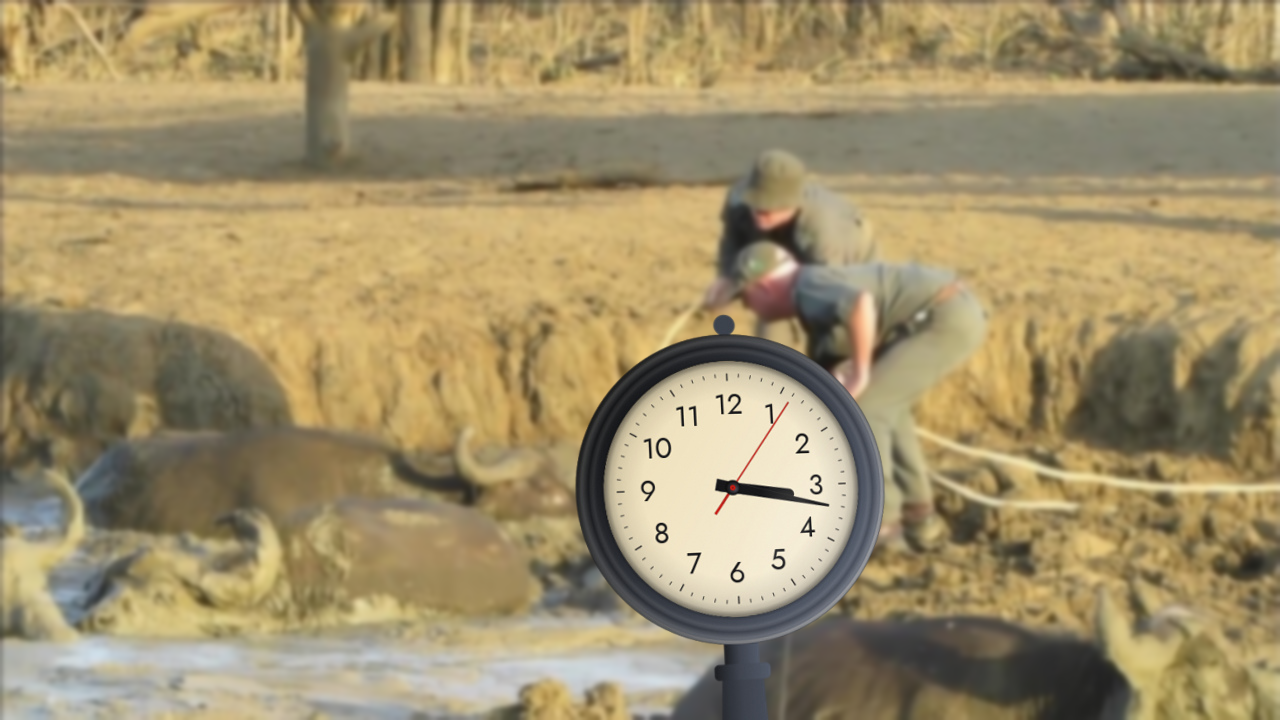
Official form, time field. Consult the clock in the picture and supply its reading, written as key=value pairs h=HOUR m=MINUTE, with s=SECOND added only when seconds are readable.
h=3 m=17 s=6
